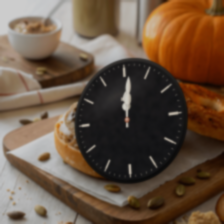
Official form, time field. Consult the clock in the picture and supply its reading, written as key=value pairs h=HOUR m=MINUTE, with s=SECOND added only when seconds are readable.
h=12 m=1
